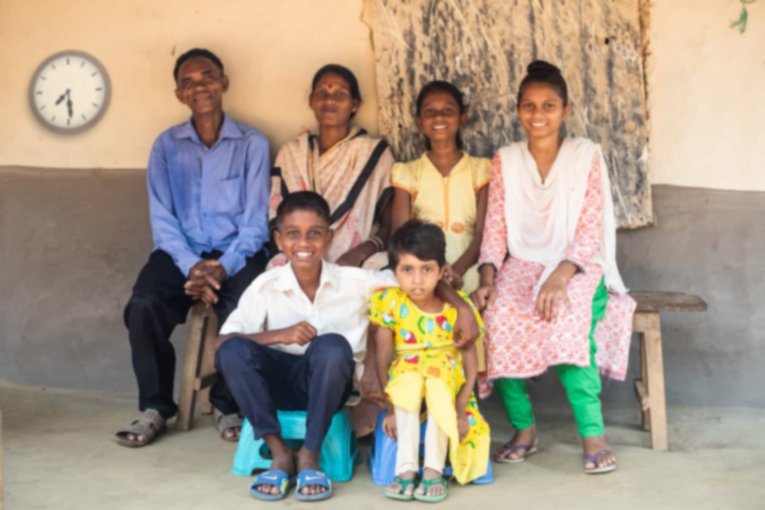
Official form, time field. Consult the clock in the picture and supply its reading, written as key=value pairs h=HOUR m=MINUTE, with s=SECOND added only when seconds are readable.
h=7 m=29
